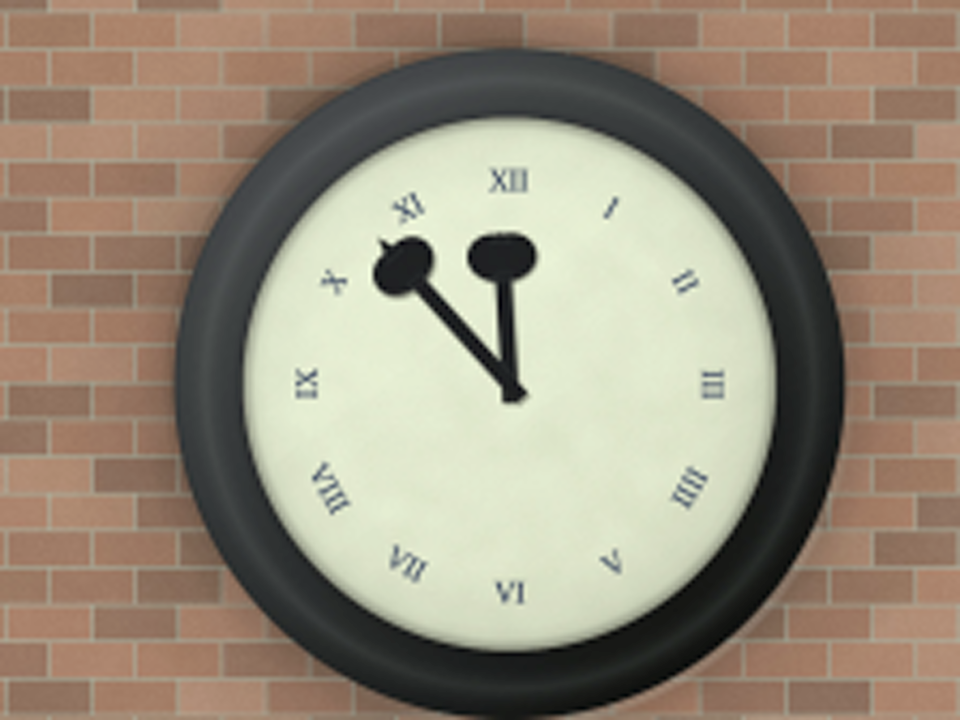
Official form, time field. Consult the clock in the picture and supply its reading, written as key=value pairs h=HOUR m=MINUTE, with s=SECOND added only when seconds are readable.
h=11 m=53
